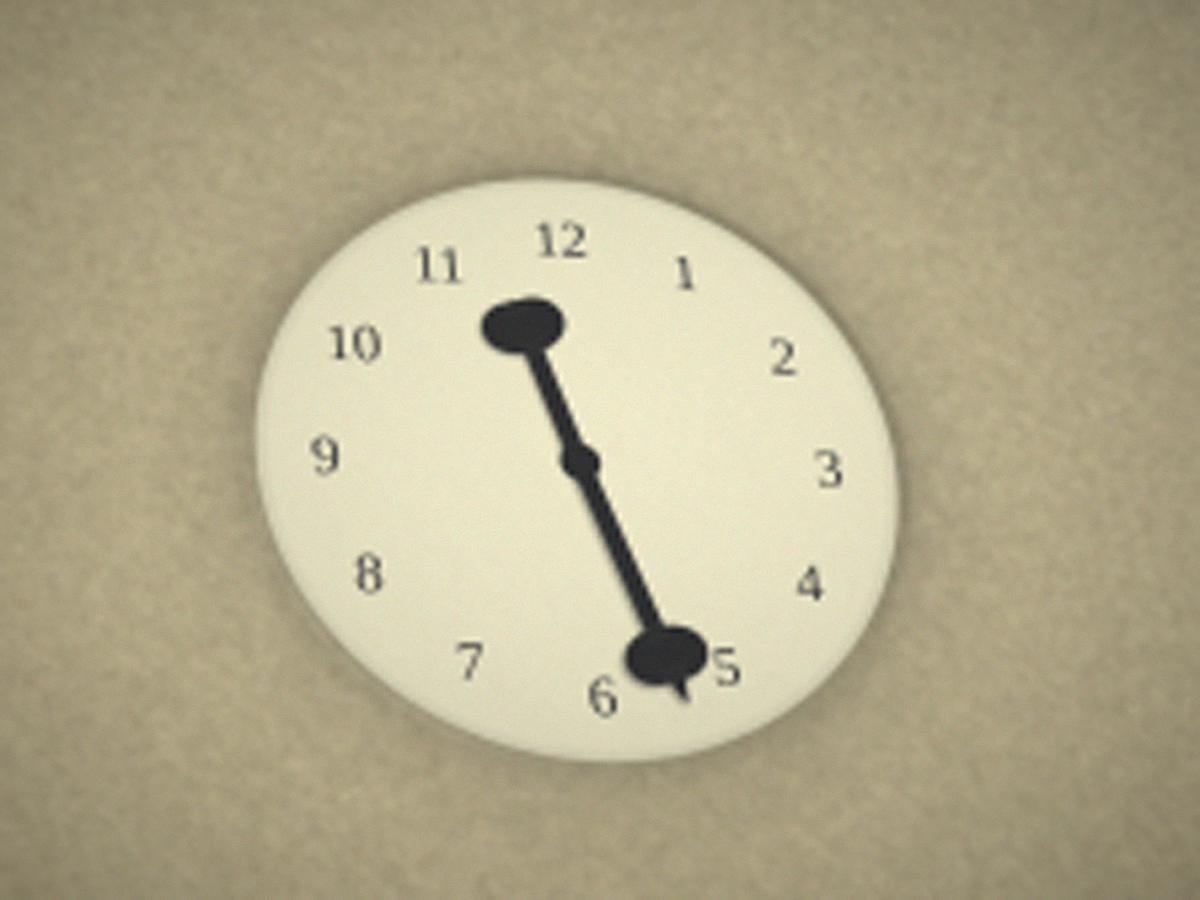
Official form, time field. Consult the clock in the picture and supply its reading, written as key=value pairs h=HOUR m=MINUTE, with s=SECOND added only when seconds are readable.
h=11 m=27
